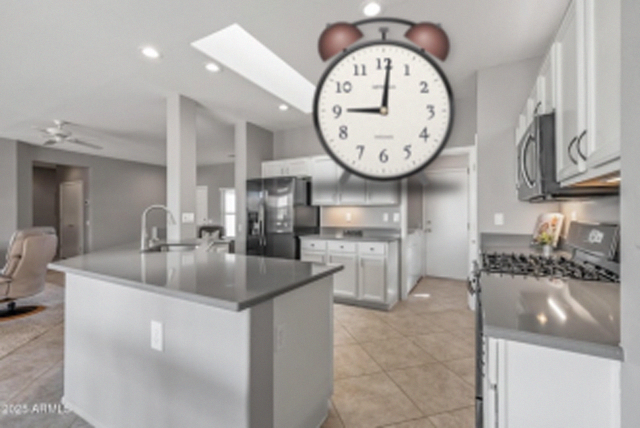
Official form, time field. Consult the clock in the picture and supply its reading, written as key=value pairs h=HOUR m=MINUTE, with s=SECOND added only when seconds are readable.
h=9 m=1
